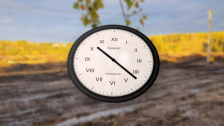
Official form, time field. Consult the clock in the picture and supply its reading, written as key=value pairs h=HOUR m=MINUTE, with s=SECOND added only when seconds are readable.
h=10 m=22
